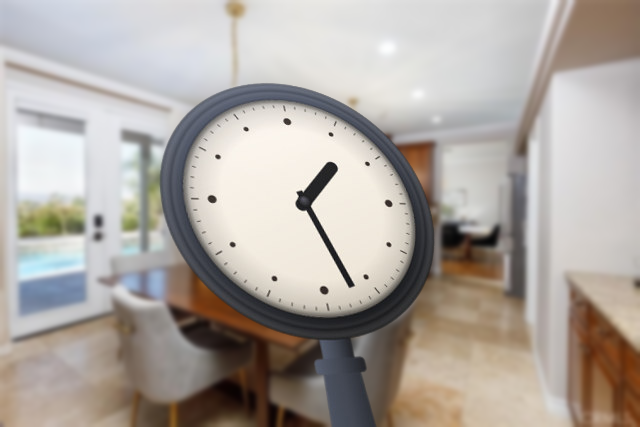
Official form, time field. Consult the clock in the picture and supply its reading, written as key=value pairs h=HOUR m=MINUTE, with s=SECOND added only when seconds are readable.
h=1 m=27
